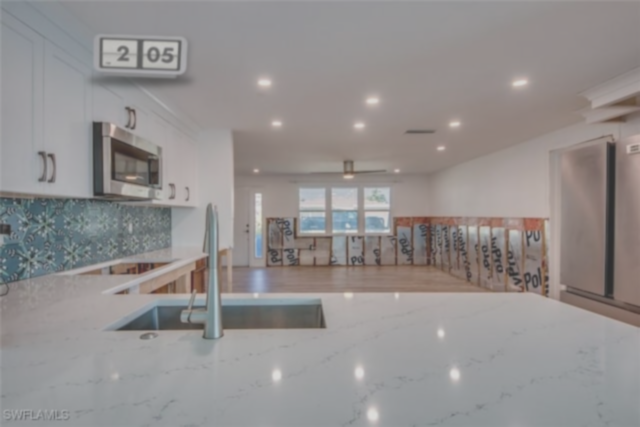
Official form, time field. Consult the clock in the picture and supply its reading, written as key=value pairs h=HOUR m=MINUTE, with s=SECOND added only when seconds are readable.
h=2 m=5
